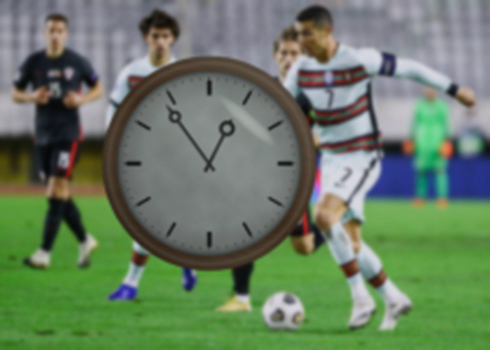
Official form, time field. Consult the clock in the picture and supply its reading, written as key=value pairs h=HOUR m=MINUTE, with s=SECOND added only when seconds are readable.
h=12 m=54
